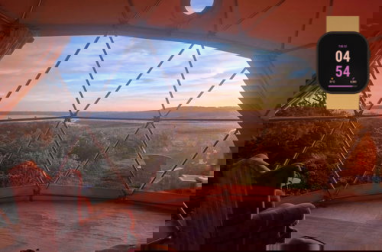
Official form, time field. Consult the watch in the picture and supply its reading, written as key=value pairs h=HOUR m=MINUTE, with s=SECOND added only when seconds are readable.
h=4 m=54
